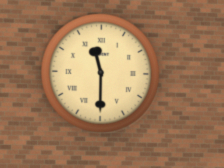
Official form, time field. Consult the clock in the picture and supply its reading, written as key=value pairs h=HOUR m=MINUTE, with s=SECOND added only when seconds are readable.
h=11 m=30
